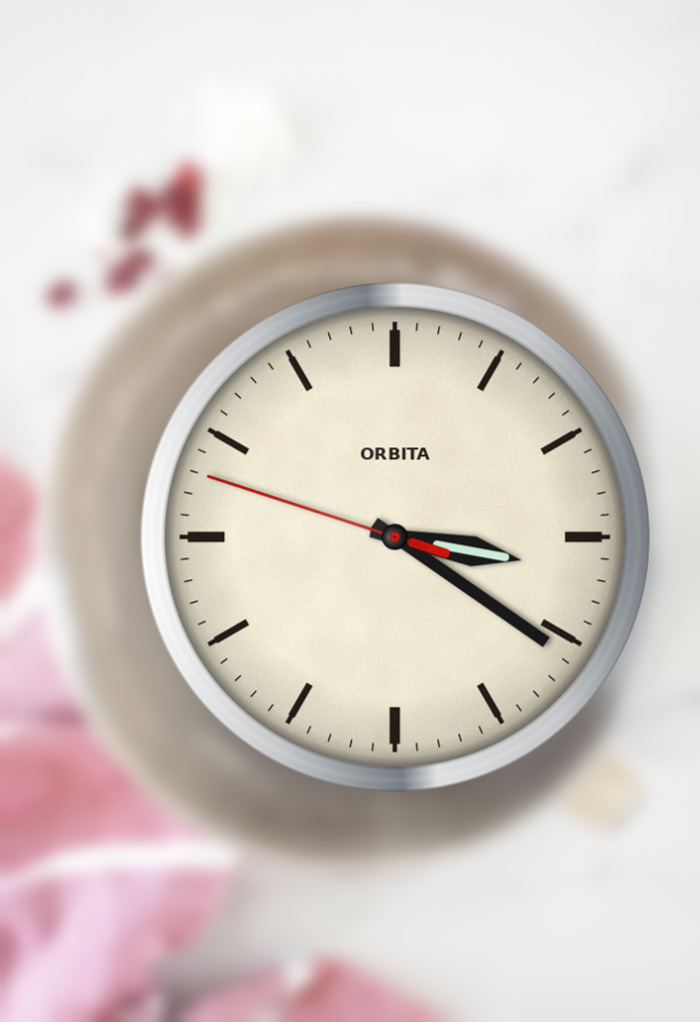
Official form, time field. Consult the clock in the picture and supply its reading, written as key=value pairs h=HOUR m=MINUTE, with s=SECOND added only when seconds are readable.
h=3 m=20 s=48
